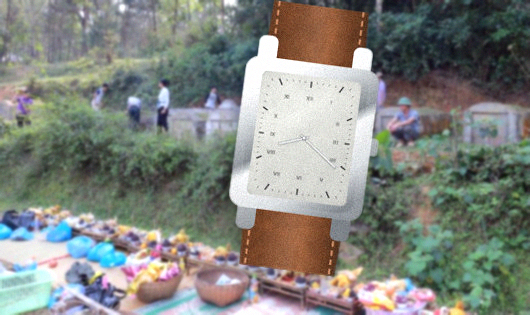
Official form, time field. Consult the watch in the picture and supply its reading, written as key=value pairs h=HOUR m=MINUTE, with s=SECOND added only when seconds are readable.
h=8 m=21
